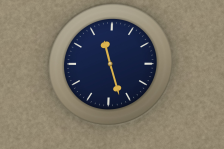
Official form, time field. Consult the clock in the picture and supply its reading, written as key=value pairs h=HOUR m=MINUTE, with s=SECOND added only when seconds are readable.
h=11 m=27
